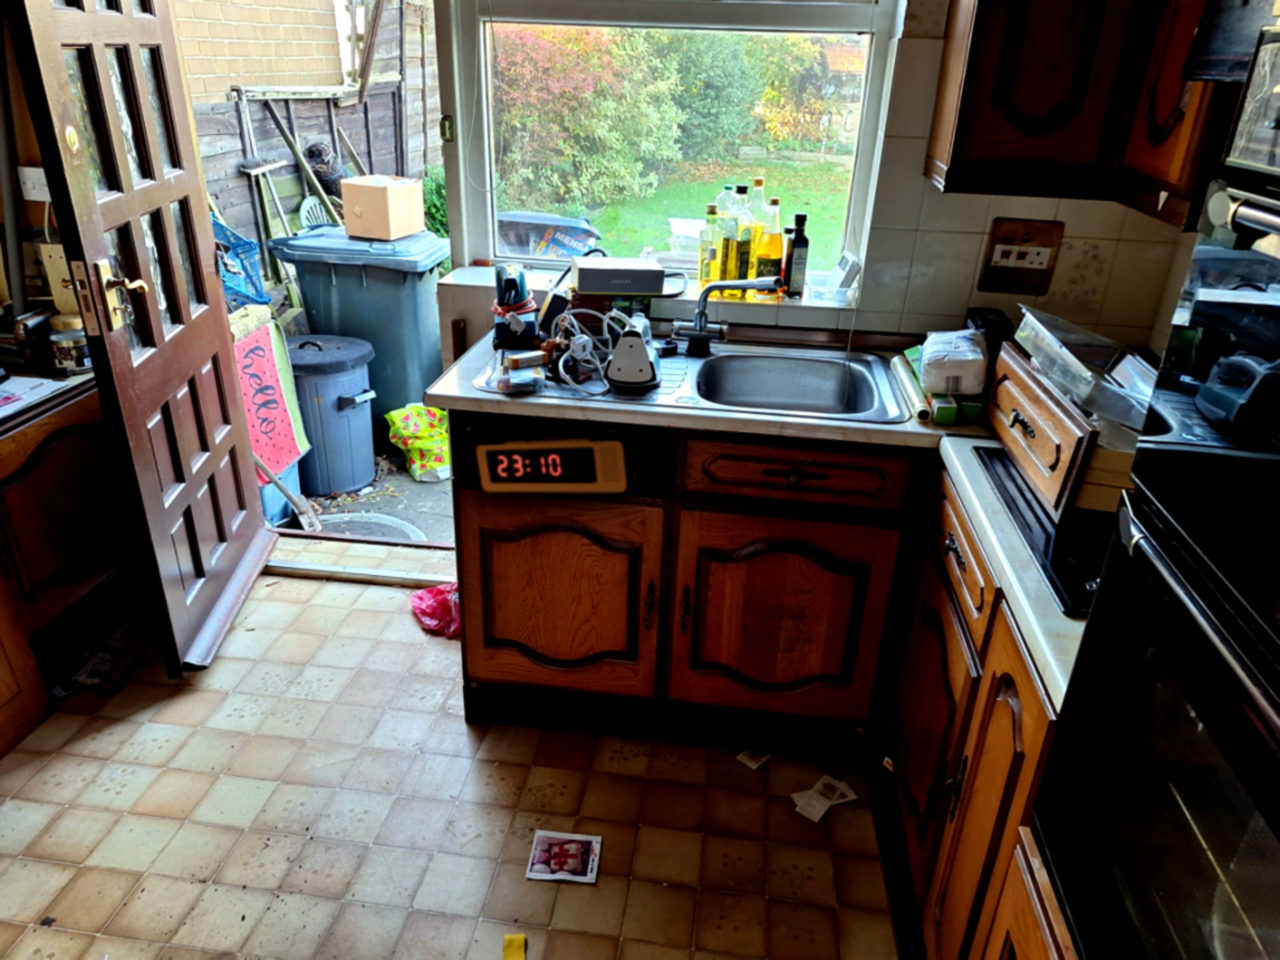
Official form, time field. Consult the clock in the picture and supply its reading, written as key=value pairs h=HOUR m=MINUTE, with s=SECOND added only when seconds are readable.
h=23 m=10
